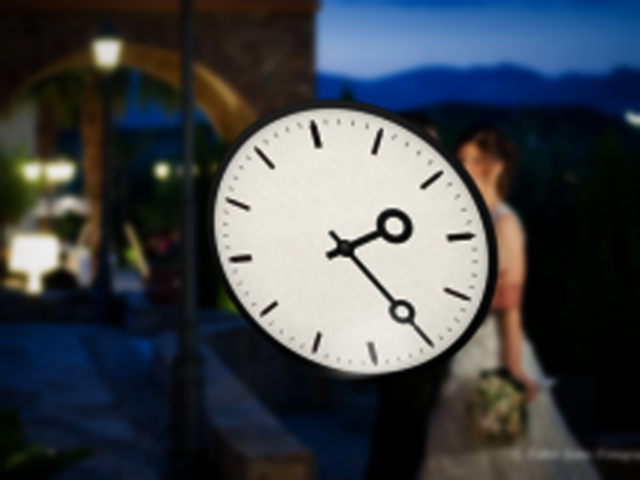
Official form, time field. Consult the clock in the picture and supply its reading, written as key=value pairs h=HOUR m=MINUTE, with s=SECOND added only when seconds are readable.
h=2 m=25
